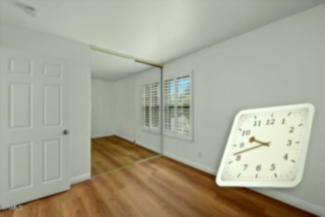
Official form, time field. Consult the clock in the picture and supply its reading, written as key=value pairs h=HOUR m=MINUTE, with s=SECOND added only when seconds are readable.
h=9 m=42
